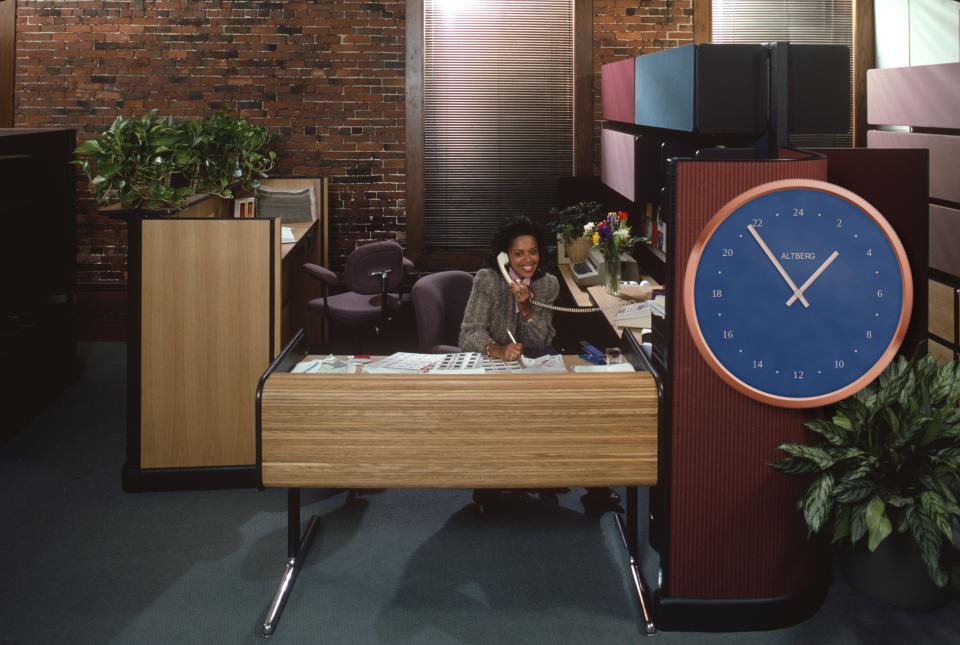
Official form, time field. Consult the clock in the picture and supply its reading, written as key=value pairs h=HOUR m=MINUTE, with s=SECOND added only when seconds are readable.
h=2 m=54
